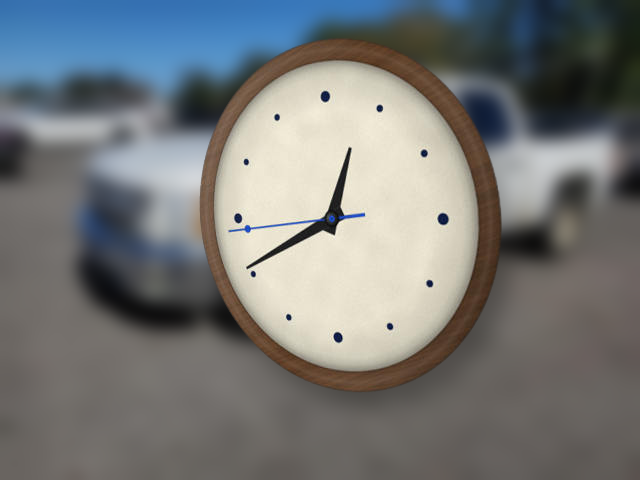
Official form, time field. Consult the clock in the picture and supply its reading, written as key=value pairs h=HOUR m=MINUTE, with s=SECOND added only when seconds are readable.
h=12 m=40 s=44
